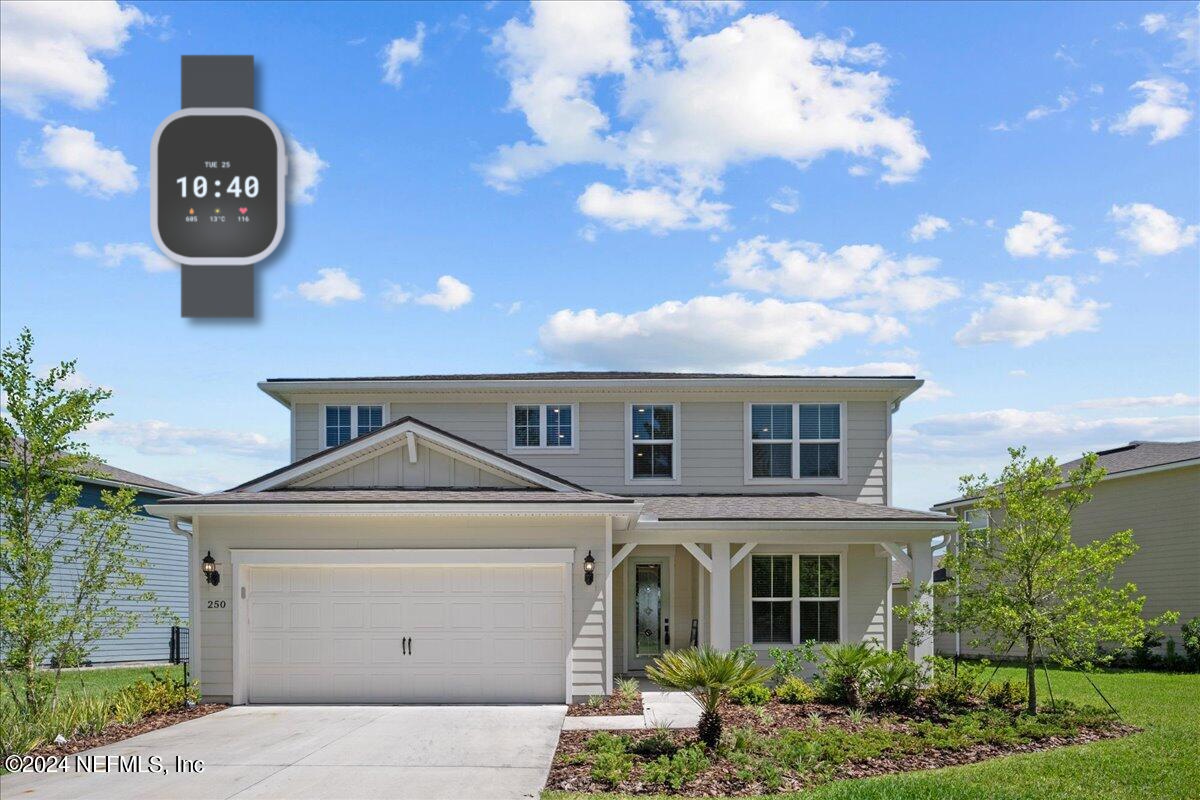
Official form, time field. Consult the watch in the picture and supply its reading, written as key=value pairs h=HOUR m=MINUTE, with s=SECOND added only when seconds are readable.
h=10 m=40
